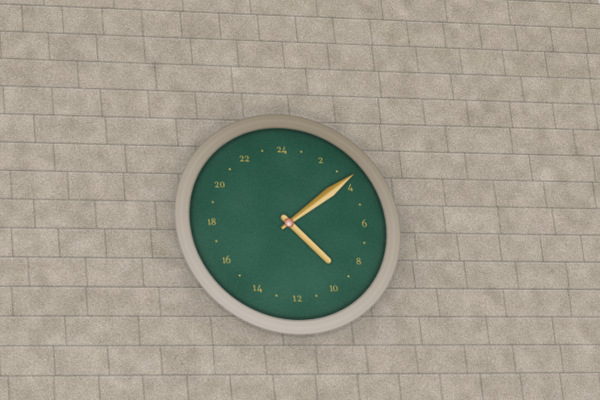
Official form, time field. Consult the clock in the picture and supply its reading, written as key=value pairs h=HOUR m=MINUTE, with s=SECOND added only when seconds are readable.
h=9 m=9
